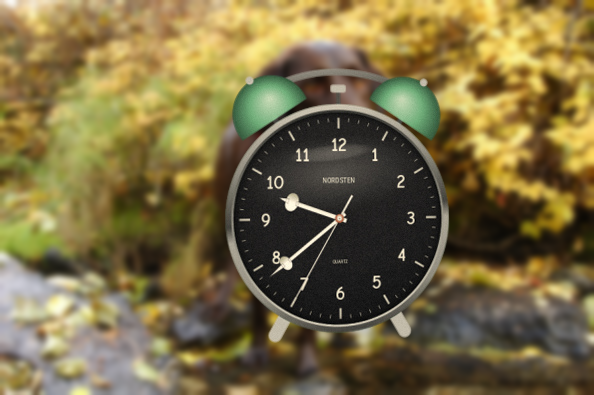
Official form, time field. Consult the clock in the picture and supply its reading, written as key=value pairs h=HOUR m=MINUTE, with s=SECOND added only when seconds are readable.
h=9 m=38 s=35
